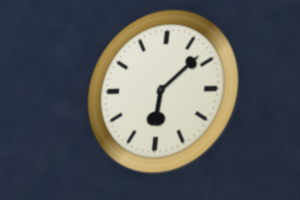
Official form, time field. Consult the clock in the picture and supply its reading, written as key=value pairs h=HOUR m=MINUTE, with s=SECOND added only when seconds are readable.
h=6 m=8
